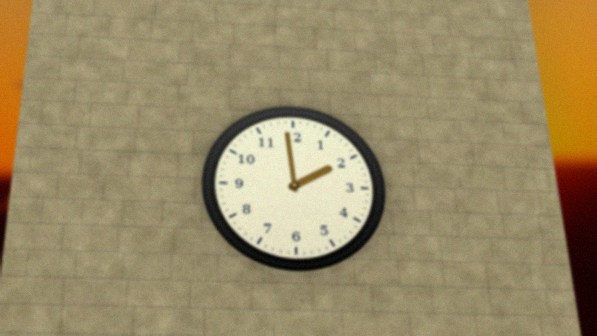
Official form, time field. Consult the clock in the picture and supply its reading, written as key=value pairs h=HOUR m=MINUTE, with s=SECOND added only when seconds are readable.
h=1 m=59
